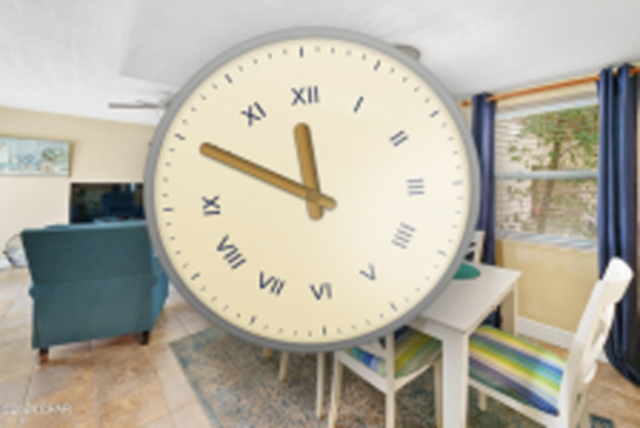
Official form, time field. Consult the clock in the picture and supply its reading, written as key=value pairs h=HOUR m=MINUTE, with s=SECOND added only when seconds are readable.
h=11 m=50
